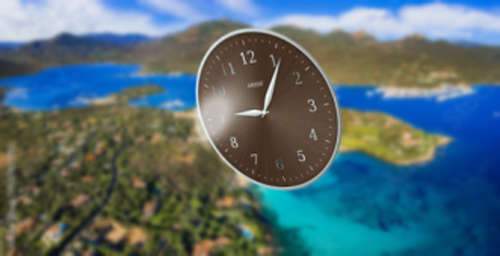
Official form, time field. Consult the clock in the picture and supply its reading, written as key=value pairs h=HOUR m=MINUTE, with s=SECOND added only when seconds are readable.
h=9 m=6
